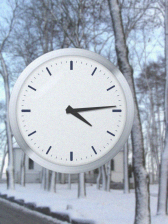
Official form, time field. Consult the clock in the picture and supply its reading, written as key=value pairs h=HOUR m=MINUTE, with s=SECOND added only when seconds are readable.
h=4 m=14
